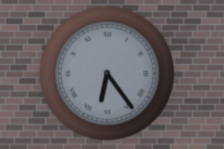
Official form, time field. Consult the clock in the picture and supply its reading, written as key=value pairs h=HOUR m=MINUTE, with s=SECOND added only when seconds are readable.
h=6 m=24
